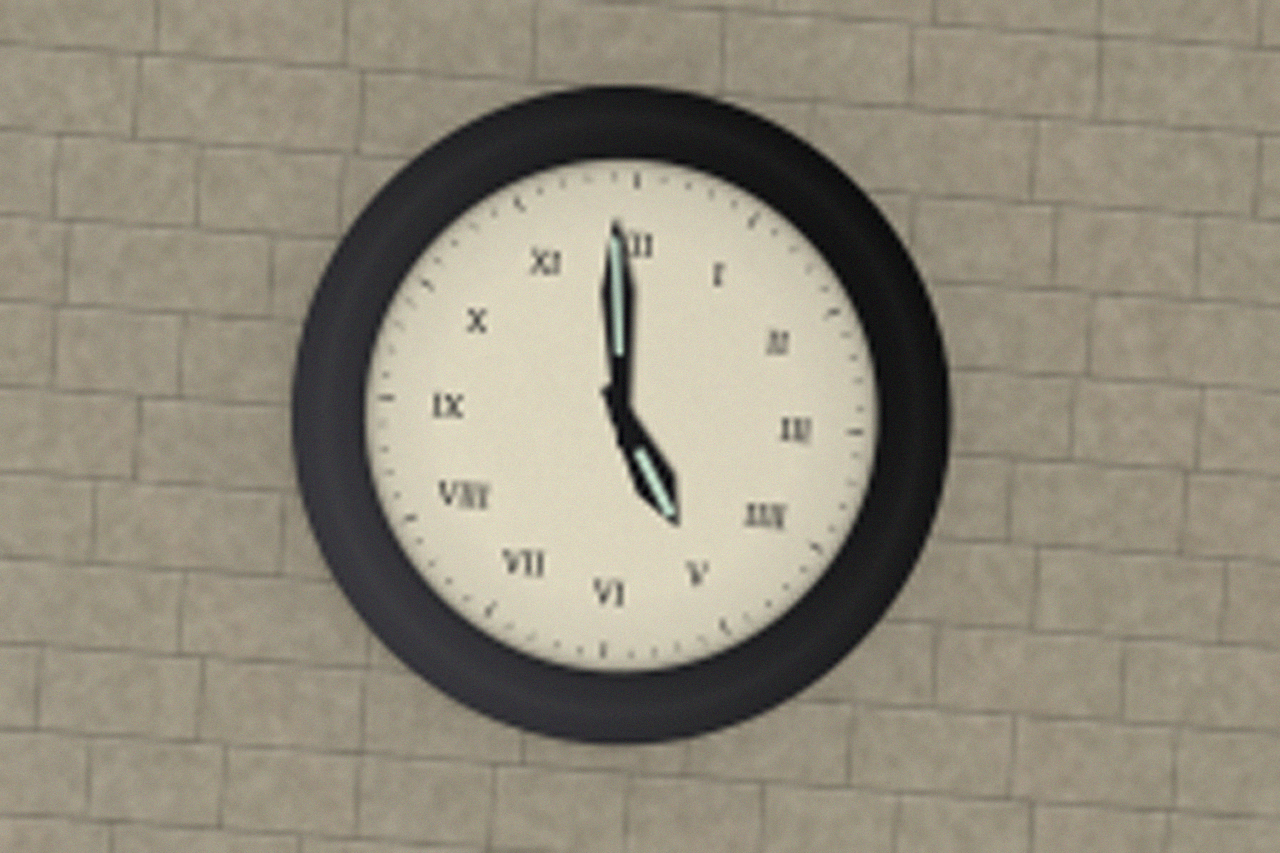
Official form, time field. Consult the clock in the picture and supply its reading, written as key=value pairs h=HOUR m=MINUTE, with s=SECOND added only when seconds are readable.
h=4 m=59
